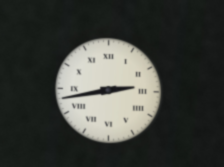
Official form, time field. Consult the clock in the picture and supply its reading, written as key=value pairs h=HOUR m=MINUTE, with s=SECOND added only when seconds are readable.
h=2 m=43
